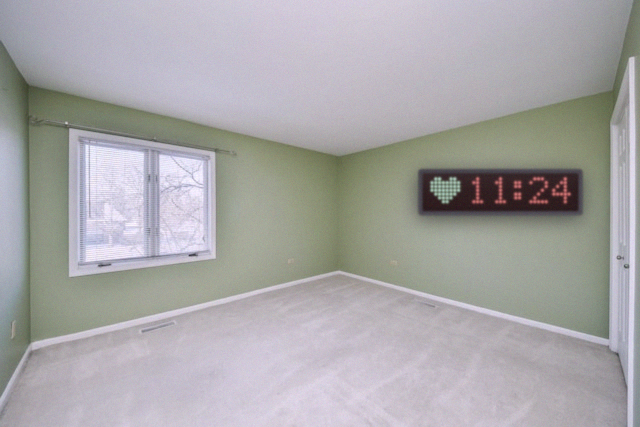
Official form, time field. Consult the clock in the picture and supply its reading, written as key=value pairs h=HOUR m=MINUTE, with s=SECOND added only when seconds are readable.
h=11 m=24
